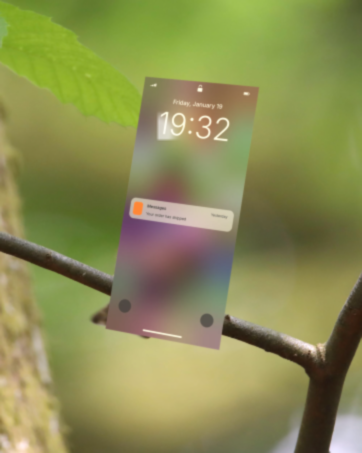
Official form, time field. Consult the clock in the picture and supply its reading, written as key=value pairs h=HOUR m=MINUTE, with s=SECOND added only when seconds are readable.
h=19 m=32
